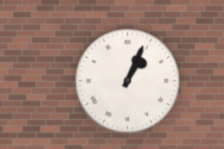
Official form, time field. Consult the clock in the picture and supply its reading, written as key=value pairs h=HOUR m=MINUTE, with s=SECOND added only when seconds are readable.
h=1 m=4
